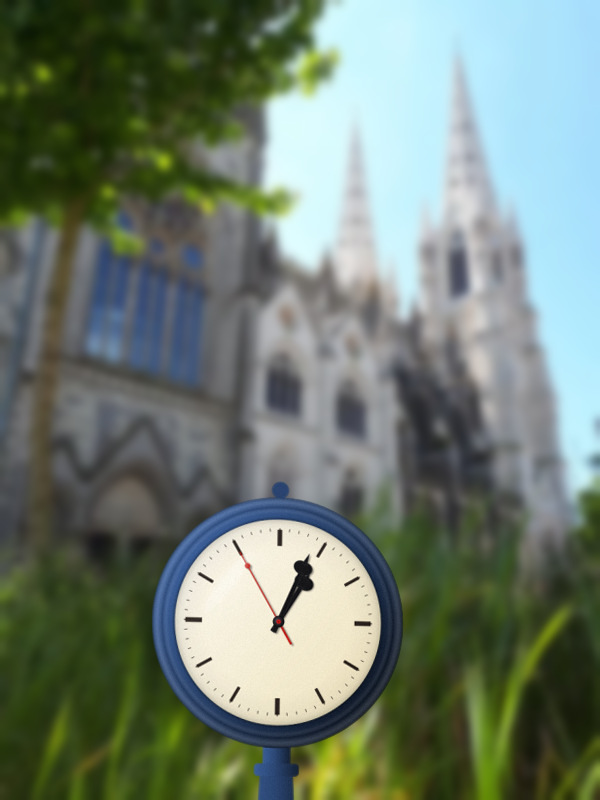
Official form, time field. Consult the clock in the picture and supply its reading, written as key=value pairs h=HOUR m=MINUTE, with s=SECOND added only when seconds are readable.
h=1 m=3 s=55
